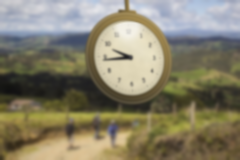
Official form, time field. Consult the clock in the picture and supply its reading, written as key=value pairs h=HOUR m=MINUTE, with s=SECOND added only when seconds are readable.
h=9 m=44
